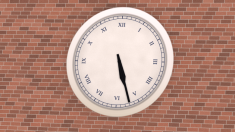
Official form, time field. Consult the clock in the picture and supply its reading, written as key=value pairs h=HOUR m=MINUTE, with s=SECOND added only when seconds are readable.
h=5 m=27
